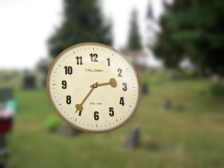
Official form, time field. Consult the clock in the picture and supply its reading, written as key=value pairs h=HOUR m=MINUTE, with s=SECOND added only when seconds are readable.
h=2 m=36
